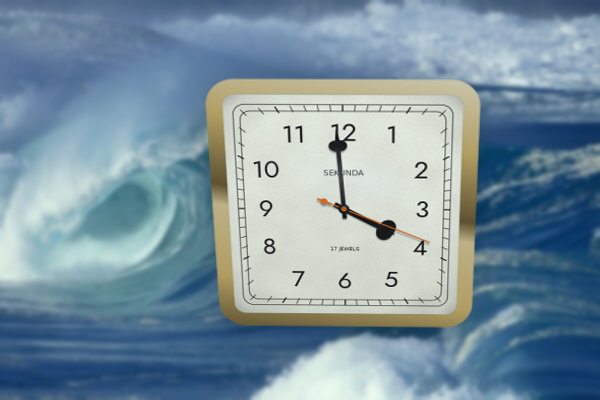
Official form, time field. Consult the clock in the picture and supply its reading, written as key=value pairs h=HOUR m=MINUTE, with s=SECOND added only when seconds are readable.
h=3 m=59 s=19
